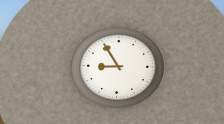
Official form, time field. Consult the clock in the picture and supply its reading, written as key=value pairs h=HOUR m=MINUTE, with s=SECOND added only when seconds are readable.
h=8 m=55
